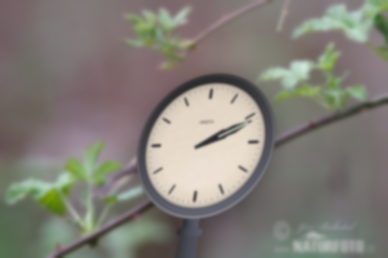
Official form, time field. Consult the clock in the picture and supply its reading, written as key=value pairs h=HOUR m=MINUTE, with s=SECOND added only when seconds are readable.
h=2 m=11
